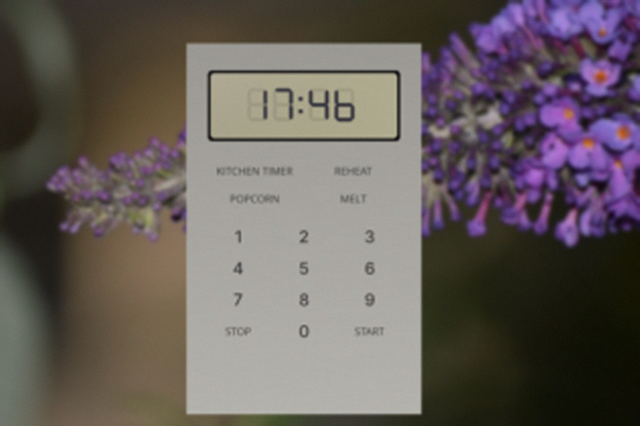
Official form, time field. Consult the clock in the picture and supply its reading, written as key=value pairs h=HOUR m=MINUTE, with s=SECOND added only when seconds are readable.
h=17 m=46
